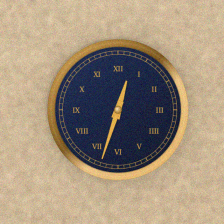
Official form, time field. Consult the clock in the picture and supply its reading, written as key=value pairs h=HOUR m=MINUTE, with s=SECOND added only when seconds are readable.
h=12 m=33
